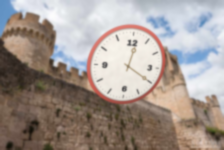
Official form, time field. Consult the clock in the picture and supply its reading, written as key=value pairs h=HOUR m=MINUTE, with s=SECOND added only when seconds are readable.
h=12 m=20
